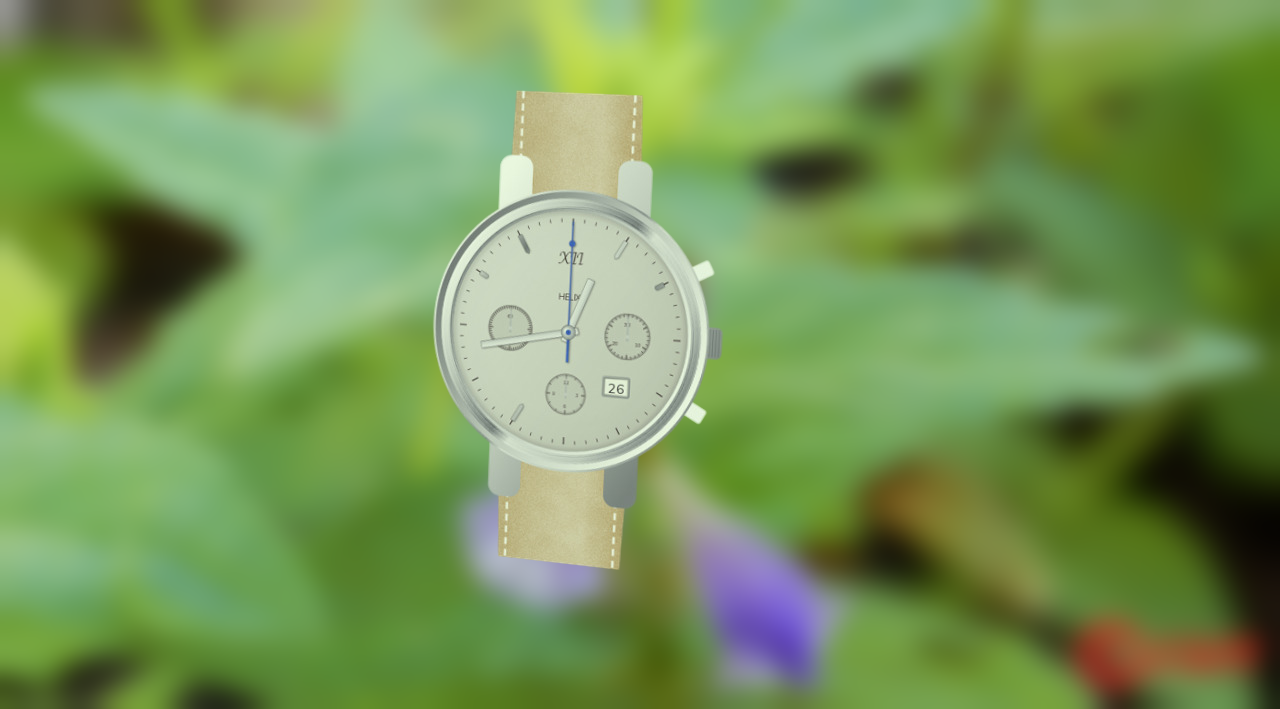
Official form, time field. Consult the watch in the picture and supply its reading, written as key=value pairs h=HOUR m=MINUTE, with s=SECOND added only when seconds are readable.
h=12 m=43
